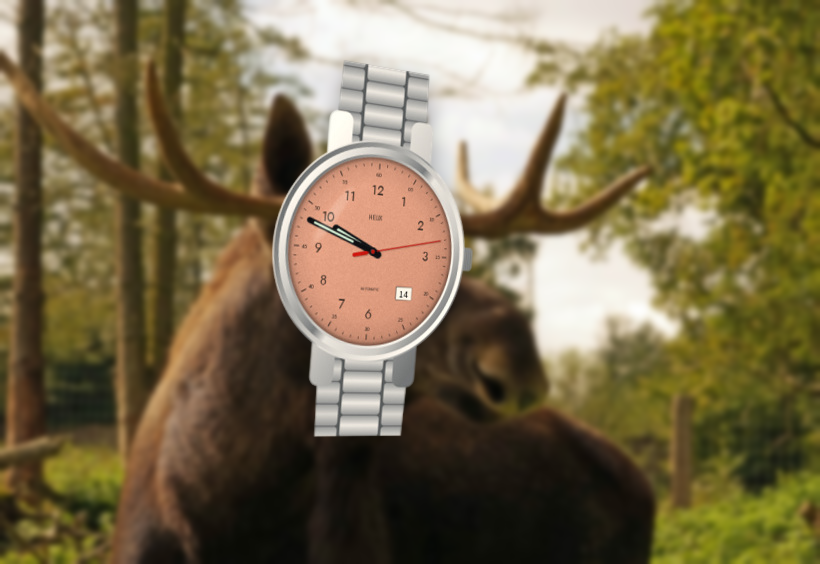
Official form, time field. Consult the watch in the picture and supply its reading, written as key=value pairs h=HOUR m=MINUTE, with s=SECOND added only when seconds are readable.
h=9 m=48 s=13
